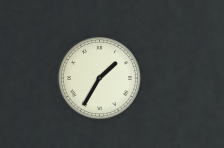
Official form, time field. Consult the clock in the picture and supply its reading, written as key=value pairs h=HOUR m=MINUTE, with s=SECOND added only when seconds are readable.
h=1 m=35
